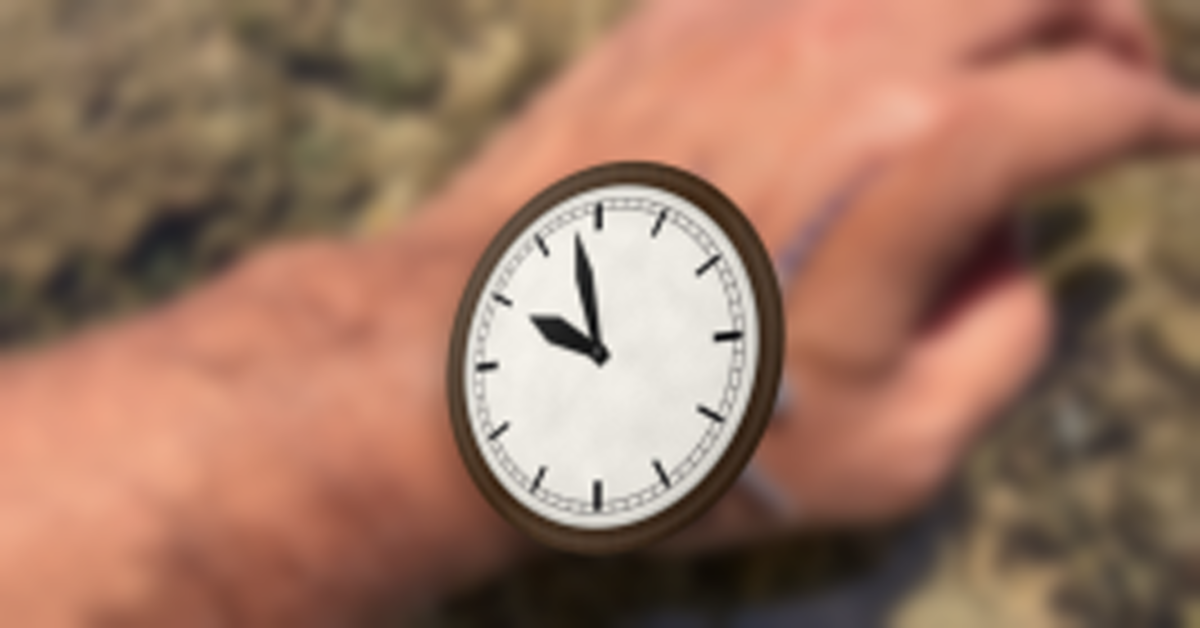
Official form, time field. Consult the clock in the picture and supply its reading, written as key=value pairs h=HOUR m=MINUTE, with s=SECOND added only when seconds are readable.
h=9 m=58
